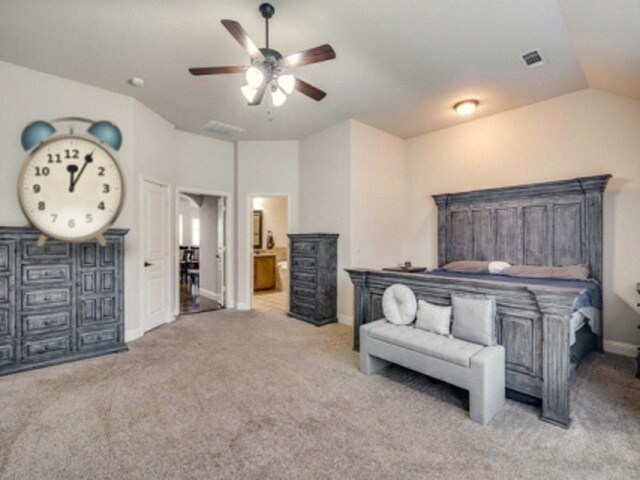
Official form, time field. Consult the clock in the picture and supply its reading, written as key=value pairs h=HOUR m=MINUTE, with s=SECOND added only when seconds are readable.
h=12 m=5
